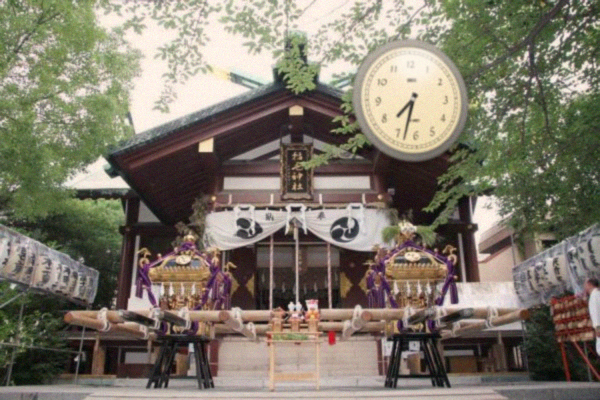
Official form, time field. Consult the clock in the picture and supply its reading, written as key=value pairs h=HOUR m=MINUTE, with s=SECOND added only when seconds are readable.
h=7 m=33
